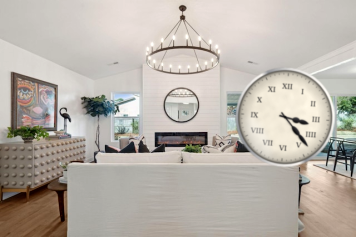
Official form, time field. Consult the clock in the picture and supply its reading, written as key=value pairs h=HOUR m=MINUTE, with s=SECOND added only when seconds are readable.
h=3 m=23
